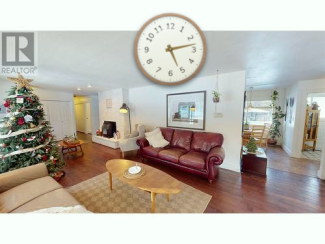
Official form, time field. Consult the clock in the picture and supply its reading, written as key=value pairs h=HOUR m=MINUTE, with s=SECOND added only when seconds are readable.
h=5 m=13
